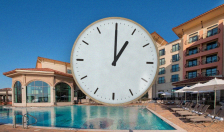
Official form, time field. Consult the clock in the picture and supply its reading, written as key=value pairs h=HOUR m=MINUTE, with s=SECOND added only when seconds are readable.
h=1 m=0
